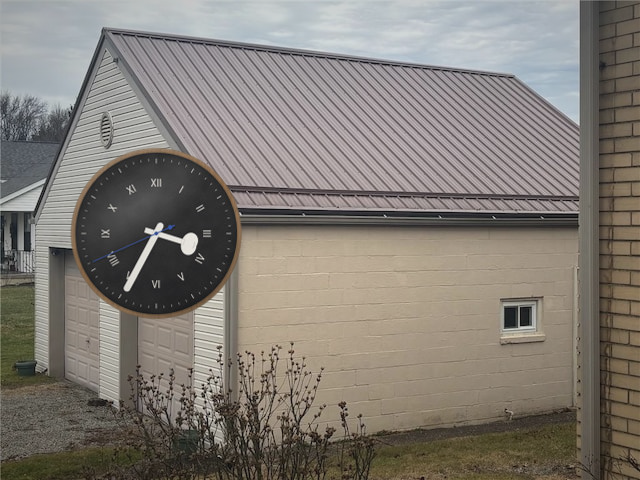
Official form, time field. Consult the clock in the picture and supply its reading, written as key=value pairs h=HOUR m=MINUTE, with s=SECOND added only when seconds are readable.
h=3 m=34 s=41
